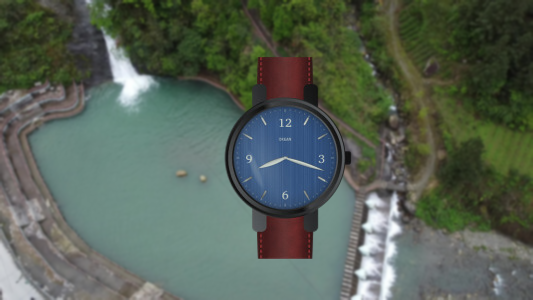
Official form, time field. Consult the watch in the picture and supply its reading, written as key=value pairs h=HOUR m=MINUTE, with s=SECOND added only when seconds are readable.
h=8 m=18
